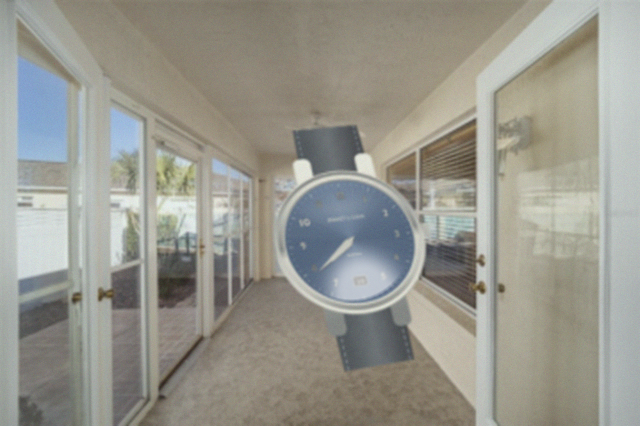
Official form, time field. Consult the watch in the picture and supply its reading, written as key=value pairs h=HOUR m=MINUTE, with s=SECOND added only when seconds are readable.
h=7 m=39
